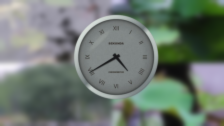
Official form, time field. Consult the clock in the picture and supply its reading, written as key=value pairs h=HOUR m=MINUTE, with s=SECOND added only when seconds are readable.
h=4 m=40
